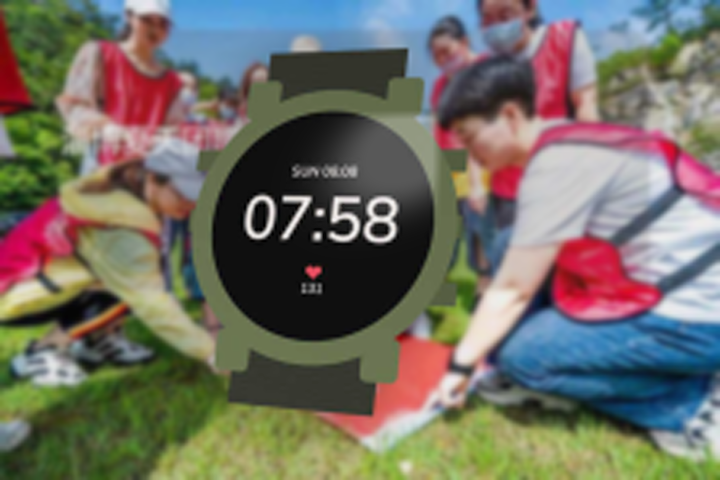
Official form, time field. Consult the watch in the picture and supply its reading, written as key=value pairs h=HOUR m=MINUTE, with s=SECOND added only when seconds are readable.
h=7 m=58
